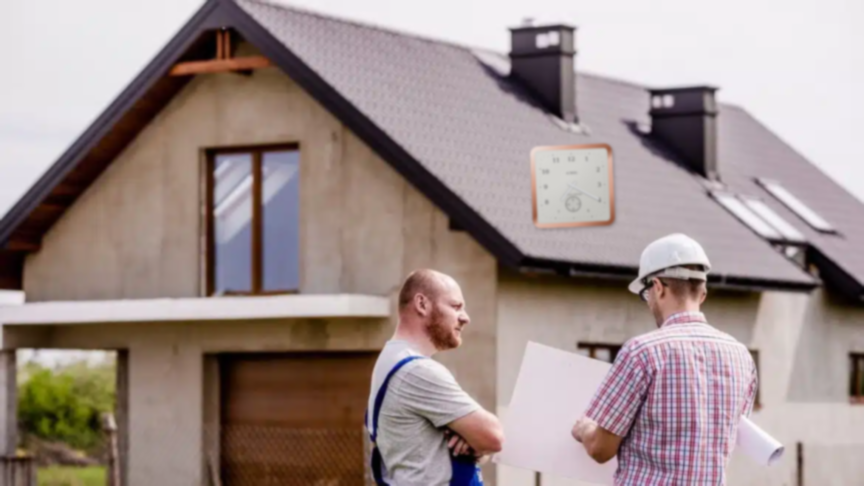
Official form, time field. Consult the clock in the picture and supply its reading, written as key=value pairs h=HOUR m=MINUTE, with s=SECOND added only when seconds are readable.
h=7 m=20
